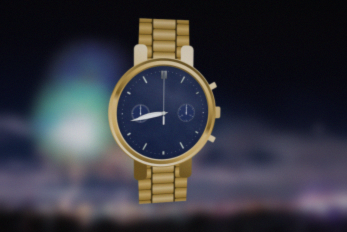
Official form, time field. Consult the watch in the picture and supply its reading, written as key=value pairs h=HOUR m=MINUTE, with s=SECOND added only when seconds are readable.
h=8 m=43
